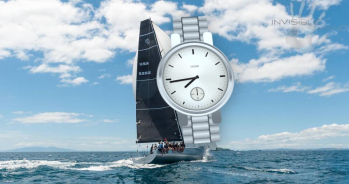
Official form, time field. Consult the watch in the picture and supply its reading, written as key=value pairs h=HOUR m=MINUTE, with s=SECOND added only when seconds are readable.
h=7 m=44
